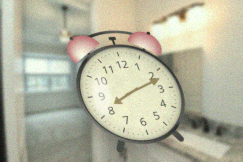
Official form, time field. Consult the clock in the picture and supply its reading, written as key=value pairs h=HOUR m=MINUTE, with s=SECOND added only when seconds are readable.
h=8 m=12
